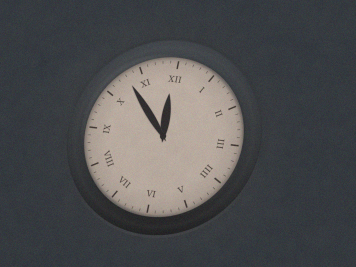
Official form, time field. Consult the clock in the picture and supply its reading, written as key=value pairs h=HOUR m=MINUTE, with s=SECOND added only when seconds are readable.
h=11 m=53
